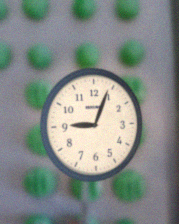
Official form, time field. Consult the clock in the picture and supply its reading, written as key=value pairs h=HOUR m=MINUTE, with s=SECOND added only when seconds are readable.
h=9 m=4
